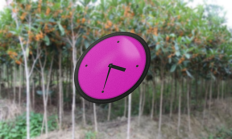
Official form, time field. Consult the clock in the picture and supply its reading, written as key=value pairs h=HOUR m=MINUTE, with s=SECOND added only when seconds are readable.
h=3 m=30
